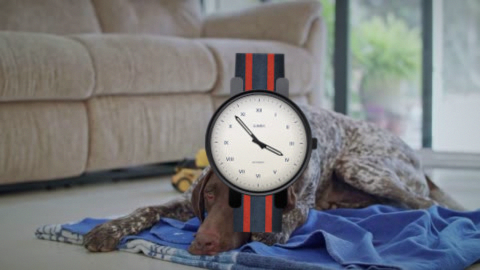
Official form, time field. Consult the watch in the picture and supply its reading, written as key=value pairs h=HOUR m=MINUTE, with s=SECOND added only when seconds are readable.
h=3 m=53
